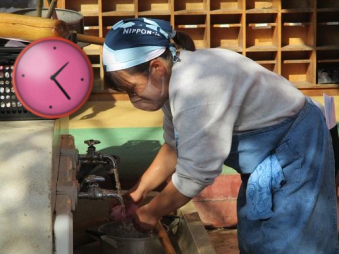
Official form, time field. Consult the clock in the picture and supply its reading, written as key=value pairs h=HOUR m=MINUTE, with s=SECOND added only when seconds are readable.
h=1 m=23
